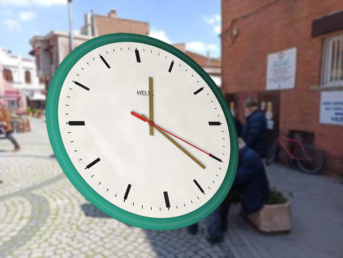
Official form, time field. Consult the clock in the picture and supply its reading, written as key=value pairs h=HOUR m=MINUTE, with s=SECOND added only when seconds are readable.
h=12 m=22 s=20
